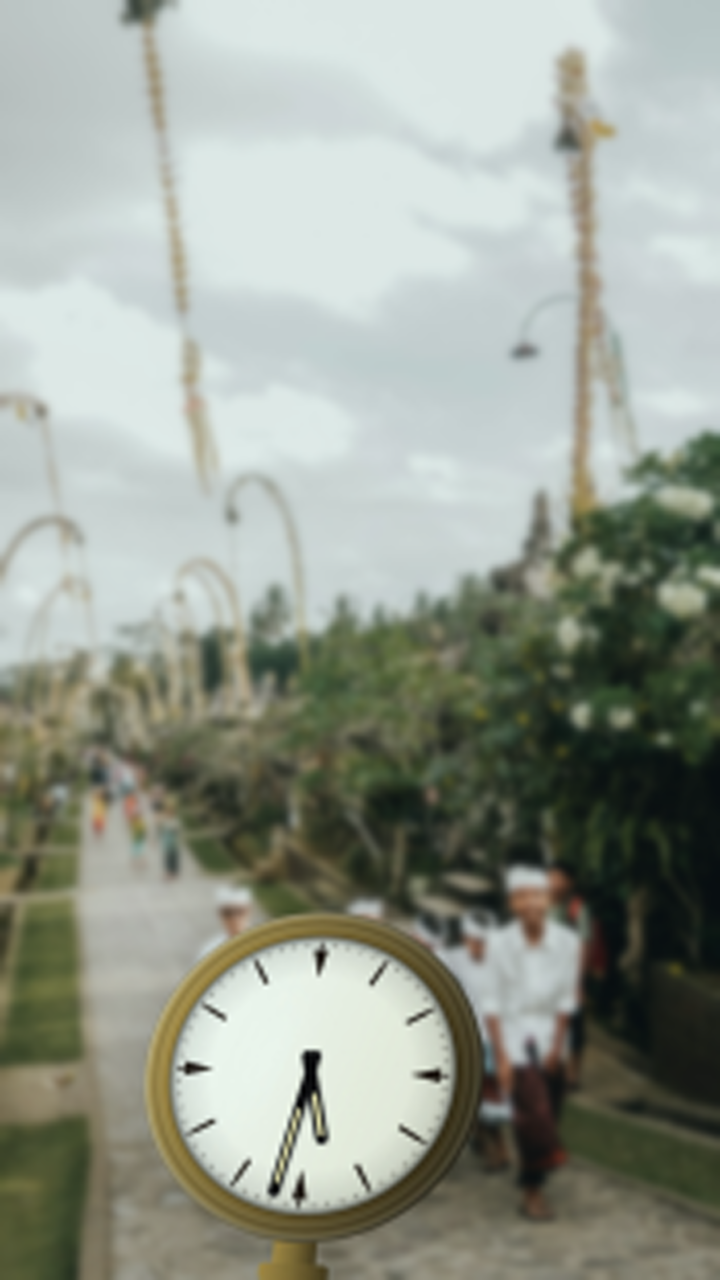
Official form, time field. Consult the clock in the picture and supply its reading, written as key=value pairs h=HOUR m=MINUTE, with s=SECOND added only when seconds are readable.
h=5 m=32
